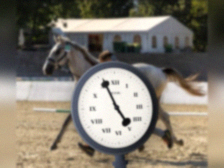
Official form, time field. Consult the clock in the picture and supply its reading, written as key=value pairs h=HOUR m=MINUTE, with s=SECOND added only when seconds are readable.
h=4 m=56
